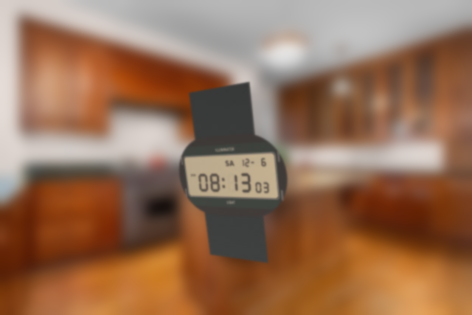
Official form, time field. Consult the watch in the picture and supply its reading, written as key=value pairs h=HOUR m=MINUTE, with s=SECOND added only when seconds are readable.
h=8 m=13
